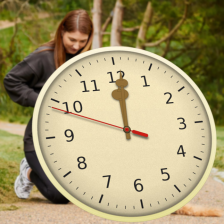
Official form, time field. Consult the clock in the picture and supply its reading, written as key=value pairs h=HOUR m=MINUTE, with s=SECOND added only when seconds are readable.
h=12 m=0 s=49
